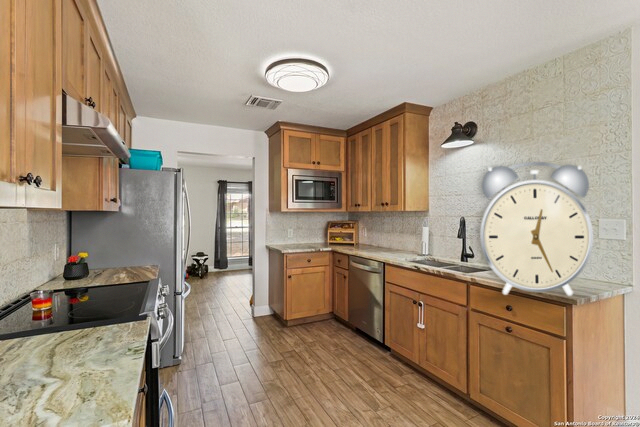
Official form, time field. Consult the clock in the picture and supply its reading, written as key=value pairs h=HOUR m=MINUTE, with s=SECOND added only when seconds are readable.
h=12 m=26
